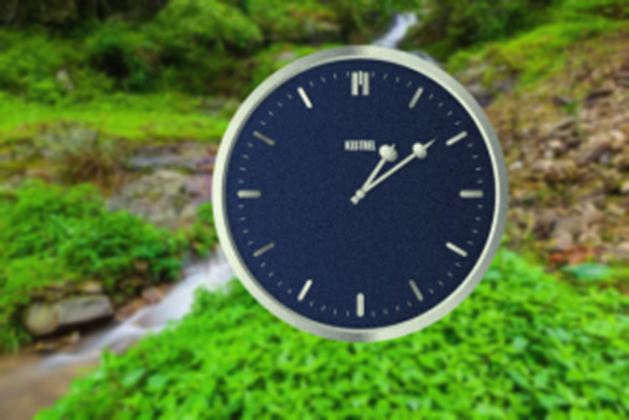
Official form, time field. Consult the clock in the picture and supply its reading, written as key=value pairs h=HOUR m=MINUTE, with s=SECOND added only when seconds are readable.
h=1 m=9
